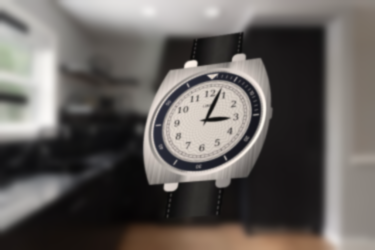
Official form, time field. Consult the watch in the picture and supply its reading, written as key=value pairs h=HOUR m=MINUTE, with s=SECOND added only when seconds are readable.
h=3 m=3
